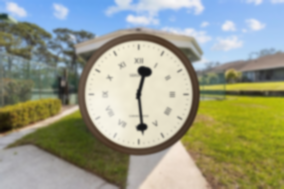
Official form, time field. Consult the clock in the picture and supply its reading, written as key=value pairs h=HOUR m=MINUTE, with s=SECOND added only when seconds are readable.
h=12 m=29
